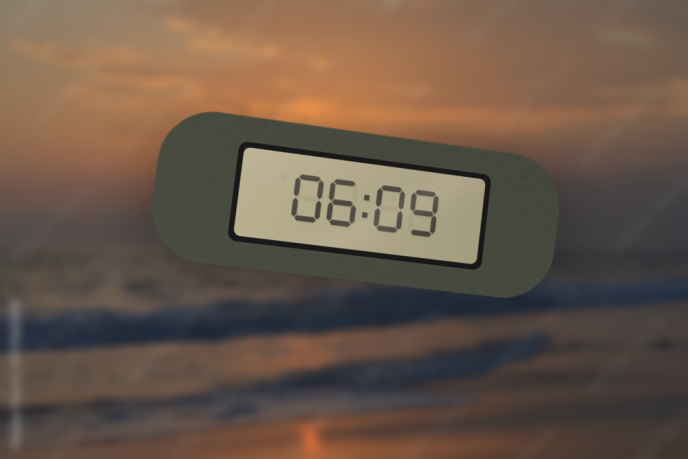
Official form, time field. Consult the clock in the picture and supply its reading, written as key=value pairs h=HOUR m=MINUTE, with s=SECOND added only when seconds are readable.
h=6 m=9
